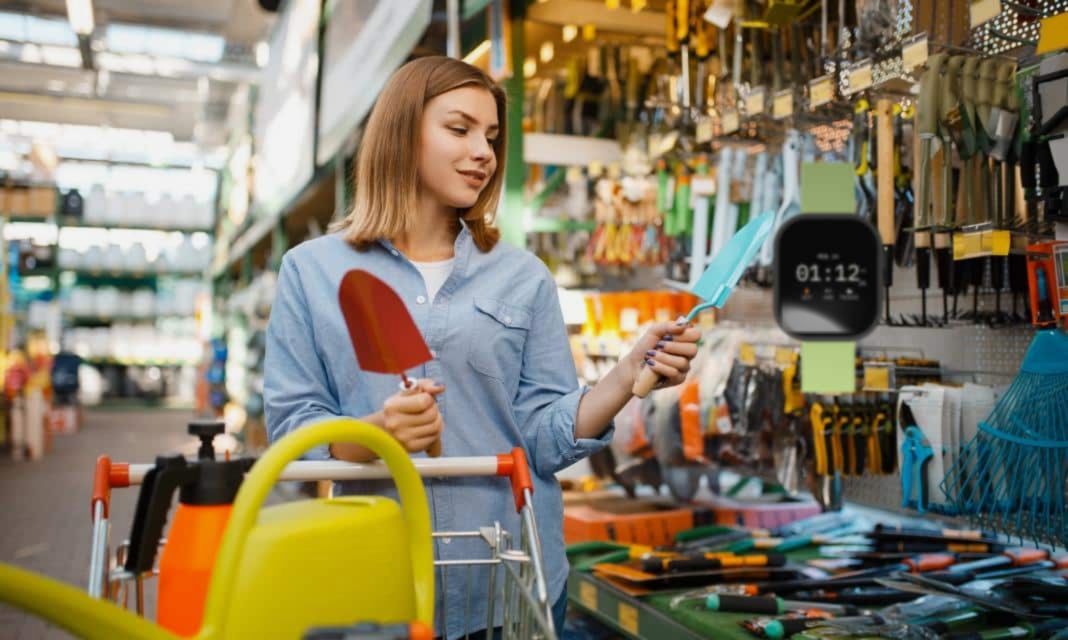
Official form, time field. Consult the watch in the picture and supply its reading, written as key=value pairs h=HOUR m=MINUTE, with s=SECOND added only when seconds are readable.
h=1 m=12
